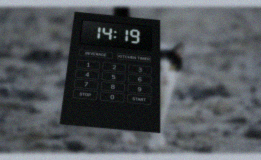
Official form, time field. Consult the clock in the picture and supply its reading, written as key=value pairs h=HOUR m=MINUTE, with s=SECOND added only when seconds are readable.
h=14 m=19
